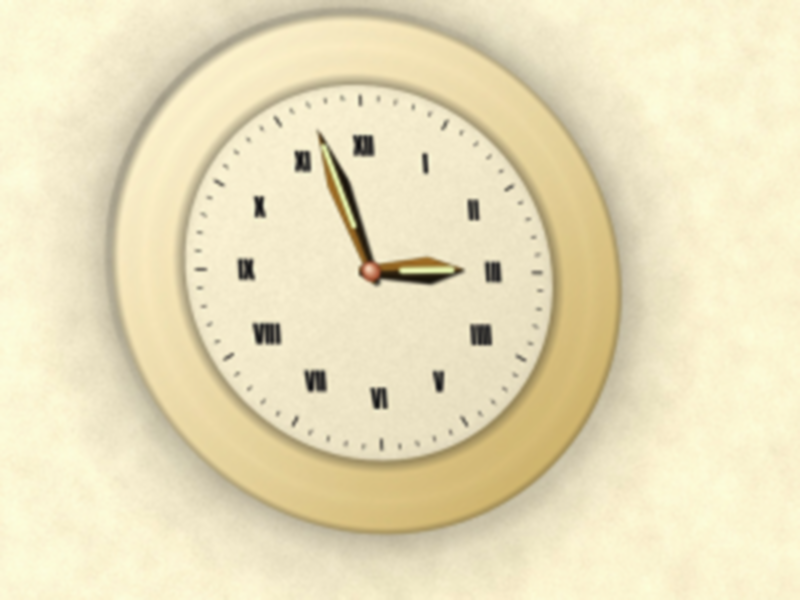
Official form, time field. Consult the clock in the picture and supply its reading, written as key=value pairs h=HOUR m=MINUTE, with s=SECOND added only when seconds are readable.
h=2 m=57
